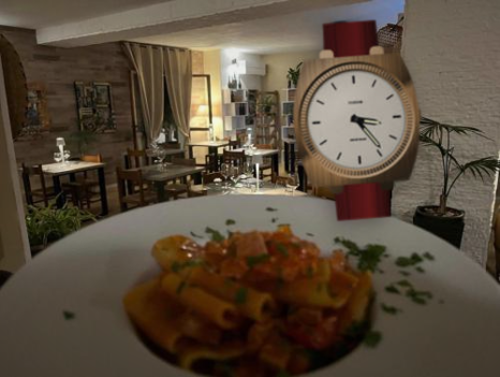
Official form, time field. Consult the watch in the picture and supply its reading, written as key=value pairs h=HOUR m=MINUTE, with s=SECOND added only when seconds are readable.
h=3 m=24
